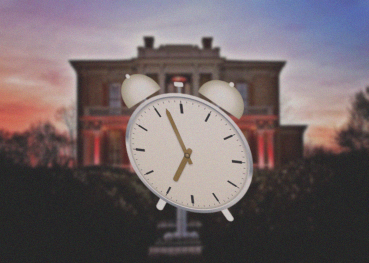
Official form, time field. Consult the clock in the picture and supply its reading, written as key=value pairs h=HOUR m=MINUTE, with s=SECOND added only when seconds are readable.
h=6 m=57
